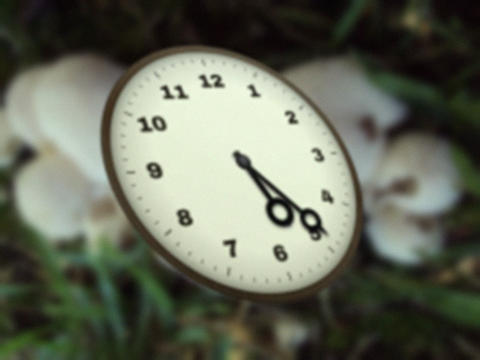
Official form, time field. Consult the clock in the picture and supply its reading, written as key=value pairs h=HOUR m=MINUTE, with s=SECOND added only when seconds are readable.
h=5 m=24
